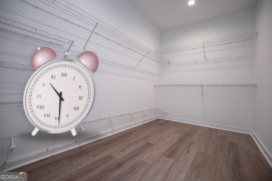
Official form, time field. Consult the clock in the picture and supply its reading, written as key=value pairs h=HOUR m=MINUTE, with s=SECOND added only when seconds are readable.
h=10 m=29
